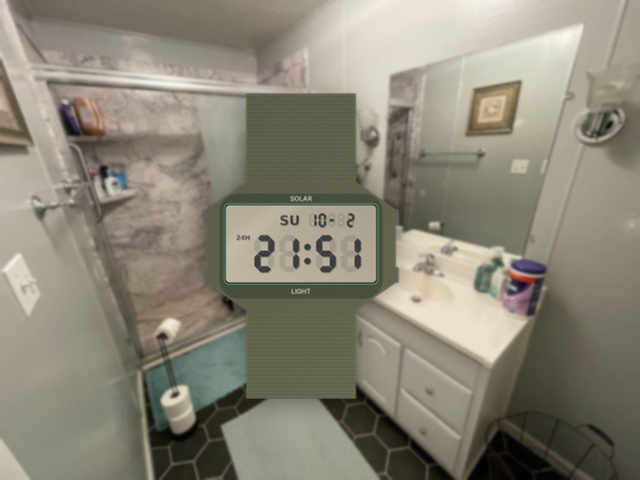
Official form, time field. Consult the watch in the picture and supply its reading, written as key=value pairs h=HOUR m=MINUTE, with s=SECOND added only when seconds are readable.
h=21 m=51
